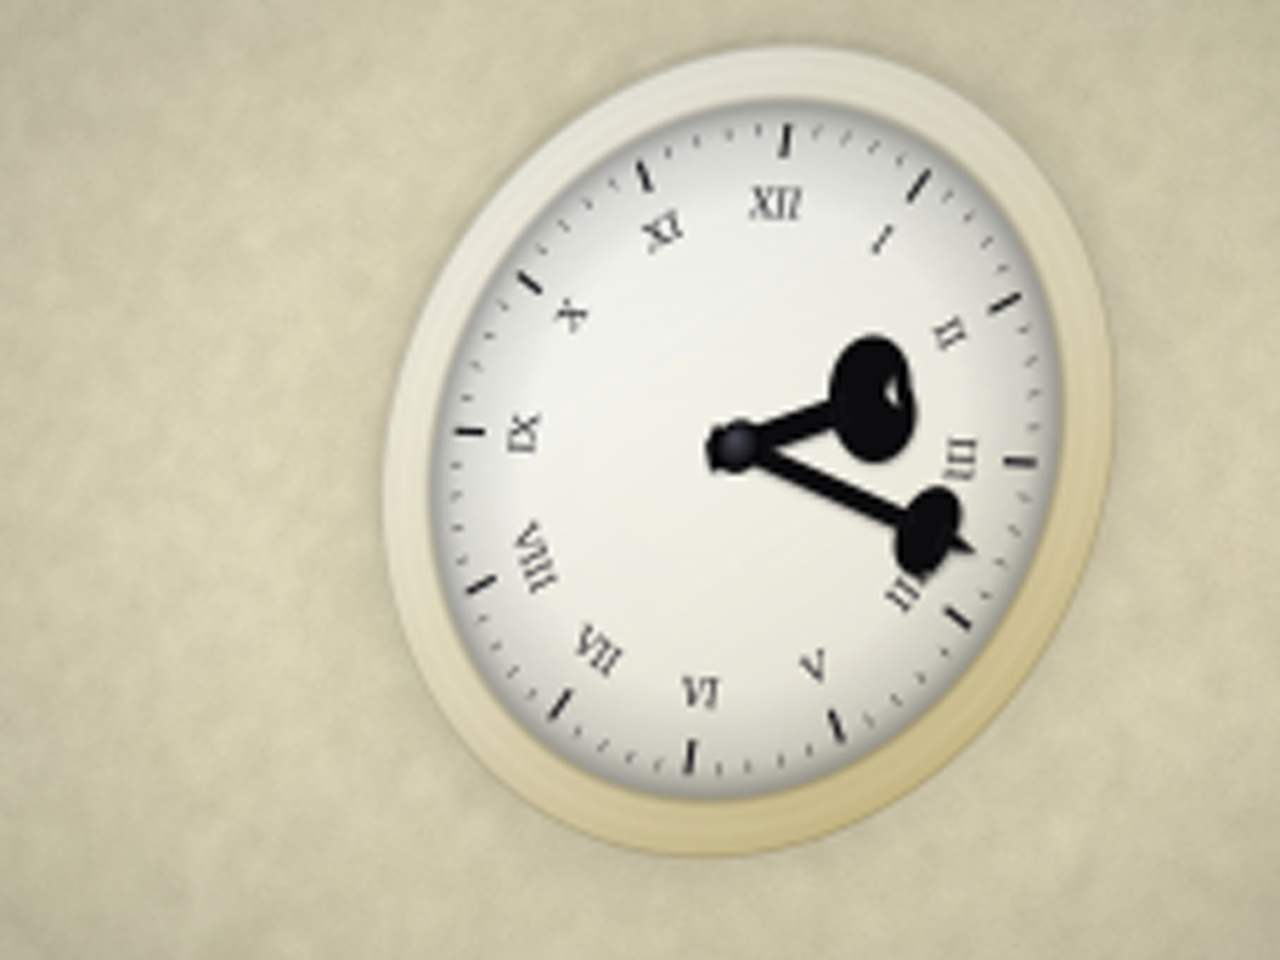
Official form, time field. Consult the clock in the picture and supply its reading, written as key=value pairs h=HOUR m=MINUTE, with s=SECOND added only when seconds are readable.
h=2 m=18
